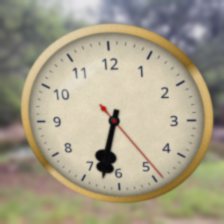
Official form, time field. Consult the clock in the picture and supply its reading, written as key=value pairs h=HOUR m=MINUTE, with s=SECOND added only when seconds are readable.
h=6 m=32 s=24
